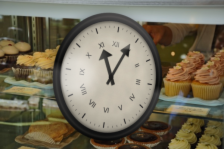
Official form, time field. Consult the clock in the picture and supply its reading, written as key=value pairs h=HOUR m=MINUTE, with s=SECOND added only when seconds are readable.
h=11 m=4
